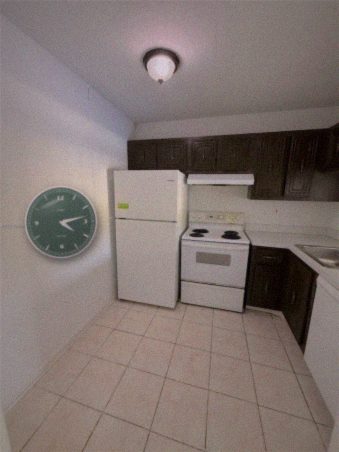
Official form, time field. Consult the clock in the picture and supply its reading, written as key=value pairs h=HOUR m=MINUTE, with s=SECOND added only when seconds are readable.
h=4 m=13
